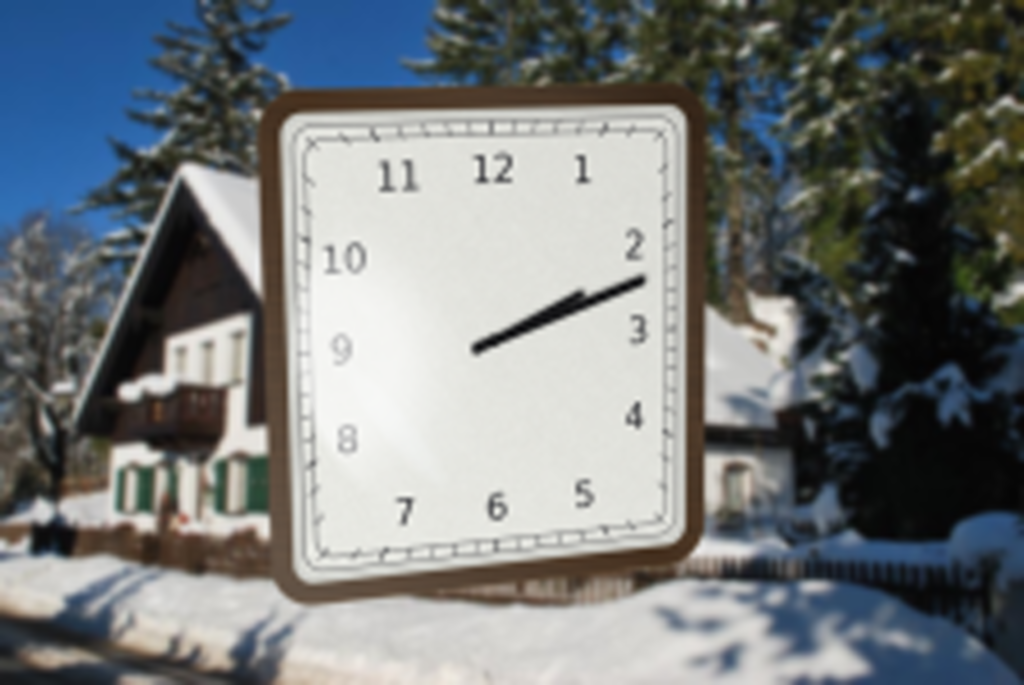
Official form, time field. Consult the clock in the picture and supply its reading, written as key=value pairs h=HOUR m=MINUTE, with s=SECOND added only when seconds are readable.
h=2 m=12
